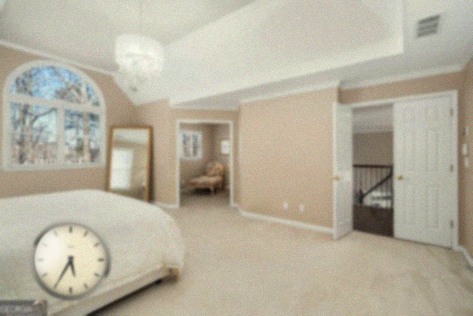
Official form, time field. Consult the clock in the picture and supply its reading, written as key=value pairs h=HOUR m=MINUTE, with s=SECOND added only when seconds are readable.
h=5 m=35
